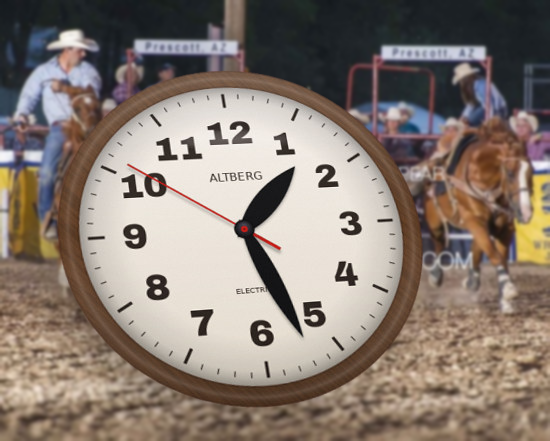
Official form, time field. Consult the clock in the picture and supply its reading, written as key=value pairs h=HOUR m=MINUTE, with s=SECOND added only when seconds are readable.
h=1 m=26 s=51
